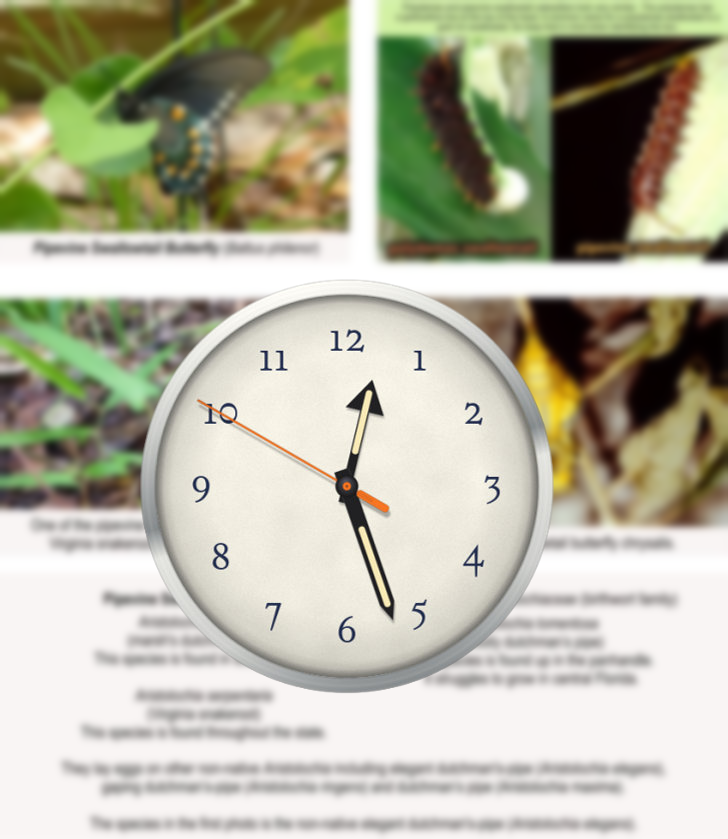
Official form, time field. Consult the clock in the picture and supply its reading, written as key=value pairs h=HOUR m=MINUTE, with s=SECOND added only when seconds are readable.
h=12 m=26 s=50
